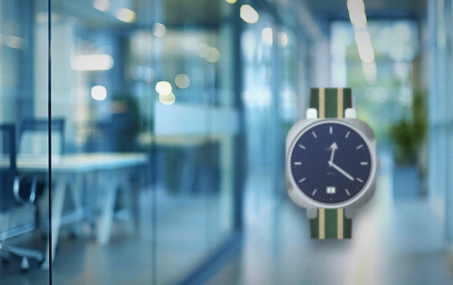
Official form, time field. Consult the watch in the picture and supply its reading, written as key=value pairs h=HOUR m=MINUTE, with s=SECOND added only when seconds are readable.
h=12 m=21
